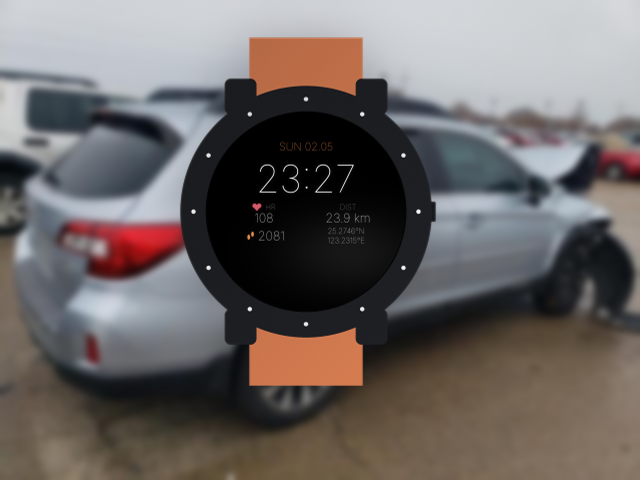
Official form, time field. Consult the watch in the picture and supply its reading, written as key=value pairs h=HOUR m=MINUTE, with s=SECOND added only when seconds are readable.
h=23 m=27
